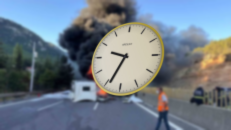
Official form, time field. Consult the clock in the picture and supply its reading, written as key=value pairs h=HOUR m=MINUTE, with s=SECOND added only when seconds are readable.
h=9 m=34
